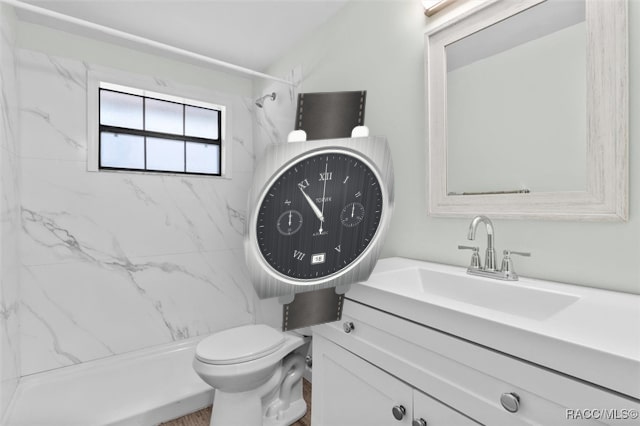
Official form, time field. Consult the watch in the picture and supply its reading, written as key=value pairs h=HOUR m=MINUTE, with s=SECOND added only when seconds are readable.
h=10 m=54
